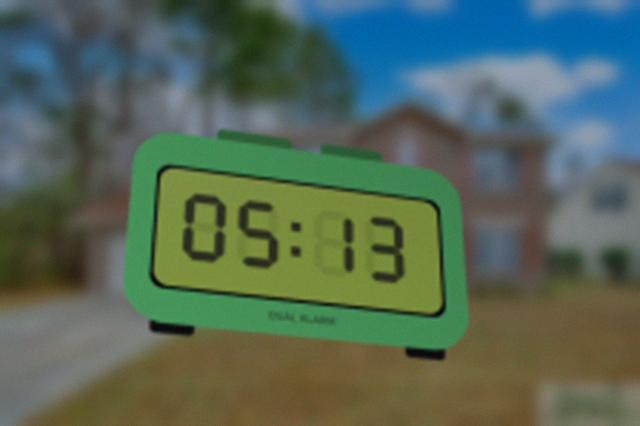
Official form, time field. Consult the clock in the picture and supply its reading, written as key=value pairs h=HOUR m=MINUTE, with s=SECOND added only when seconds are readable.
h=5 m=13
